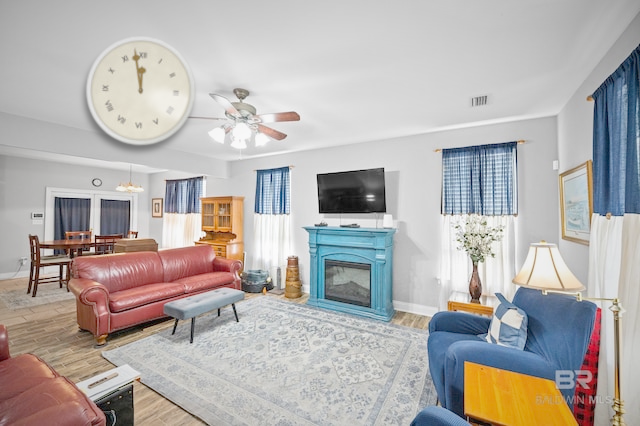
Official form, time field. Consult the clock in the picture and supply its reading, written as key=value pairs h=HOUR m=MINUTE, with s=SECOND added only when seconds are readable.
h=11 m=58
